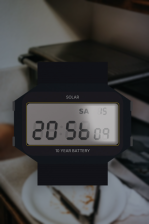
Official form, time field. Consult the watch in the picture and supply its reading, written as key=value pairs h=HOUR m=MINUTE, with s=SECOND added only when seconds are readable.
h=20 m=56 s=9
